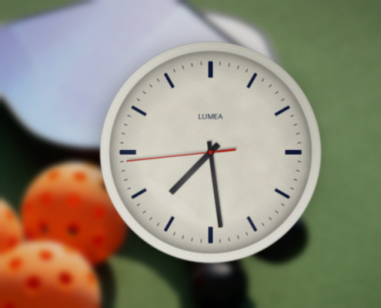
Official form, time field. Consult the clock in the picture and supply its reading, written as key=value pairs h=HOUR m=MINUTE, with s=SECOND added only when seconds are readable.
h=7 m=28 s=44
